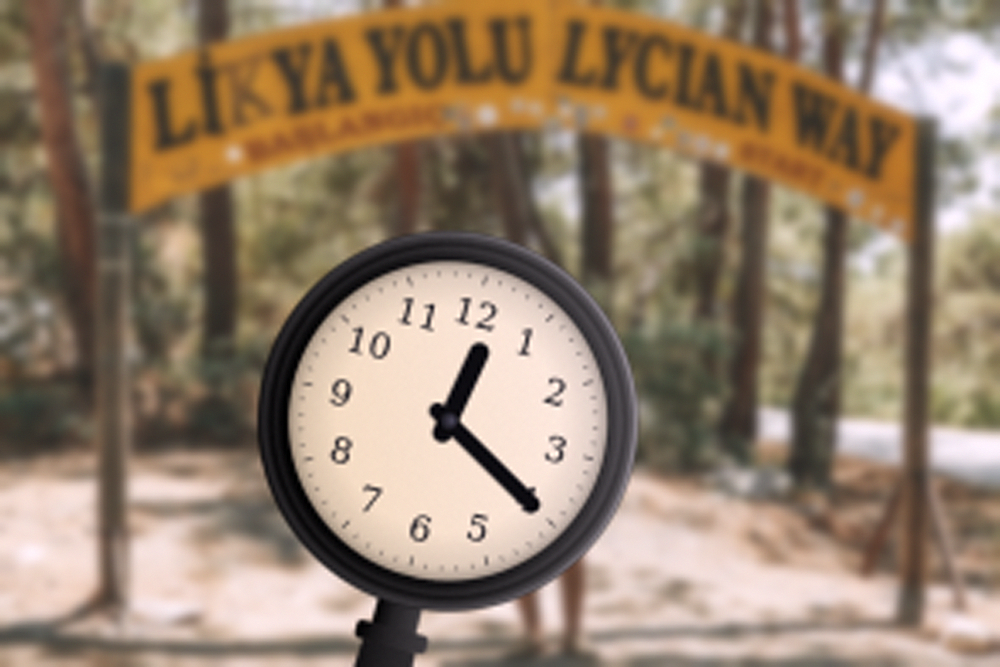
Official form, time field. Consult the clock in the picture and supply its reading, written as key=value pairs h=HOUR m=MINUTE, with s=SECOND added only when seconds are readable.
h=12 m=20
